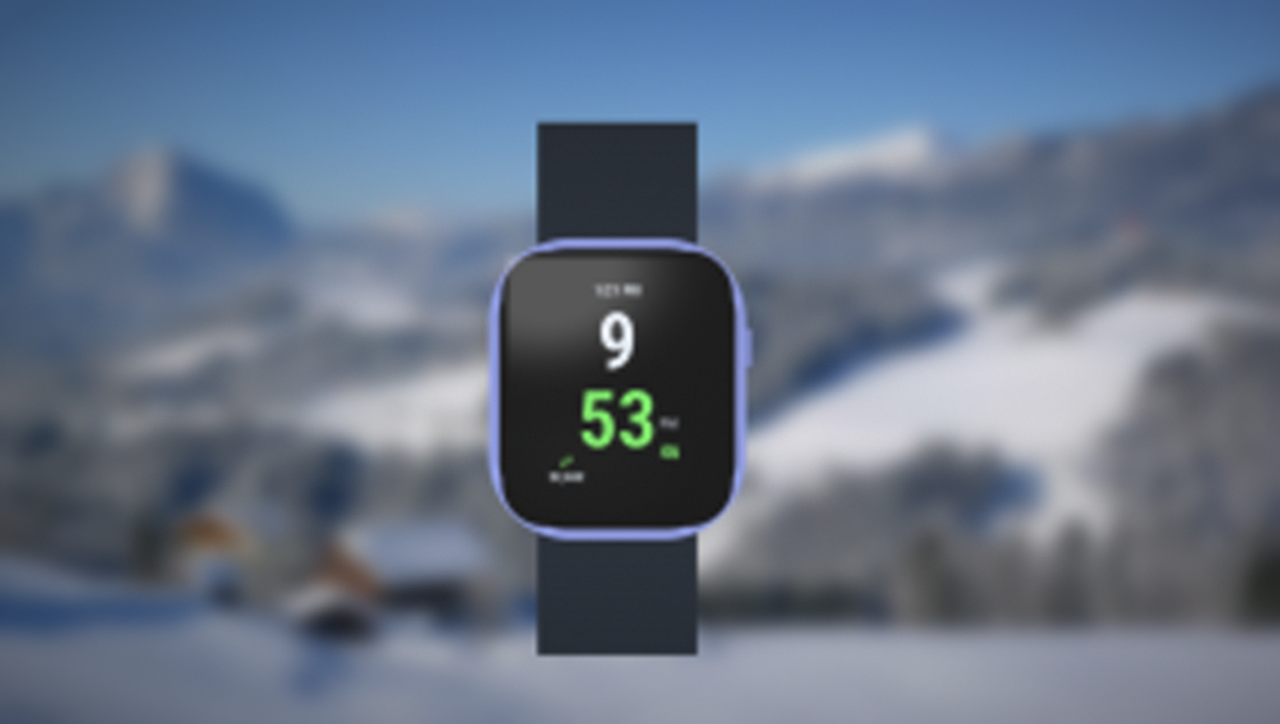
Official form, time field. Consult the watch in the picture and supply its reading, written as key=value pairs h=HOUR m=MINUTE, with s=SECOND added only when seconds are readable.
h=9 m=53
